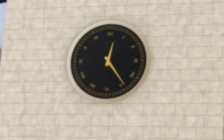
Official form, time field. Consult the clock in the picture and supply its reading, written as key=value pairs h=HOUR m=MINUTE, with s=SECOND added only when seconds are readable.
h=12 m=24
